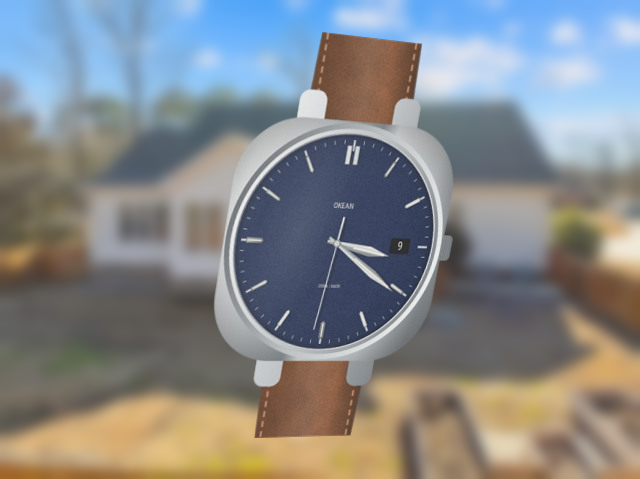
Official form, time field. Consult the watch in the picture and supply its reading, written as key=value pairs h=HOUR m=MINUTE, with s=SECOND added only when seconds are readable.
h=3 m=20 s=31
